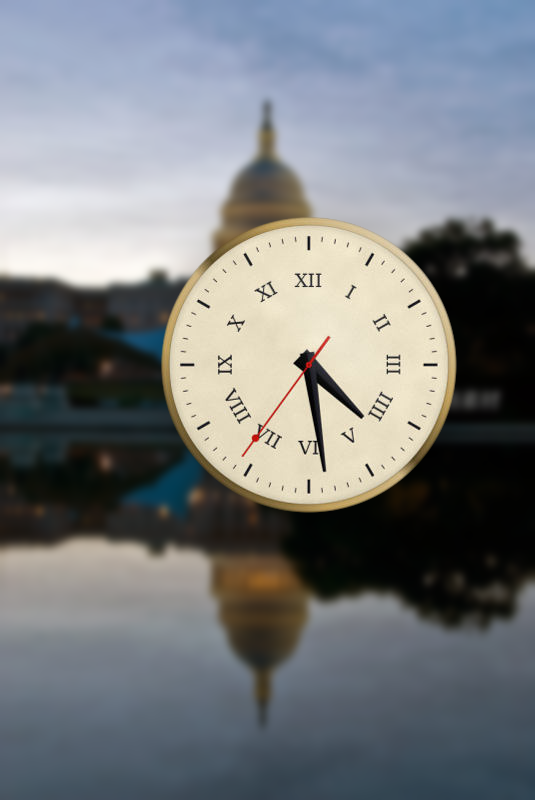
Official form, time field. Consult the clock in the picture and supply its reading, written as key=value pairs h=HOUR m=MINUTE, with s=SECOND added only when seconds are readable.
h=4 m=28 s=36
